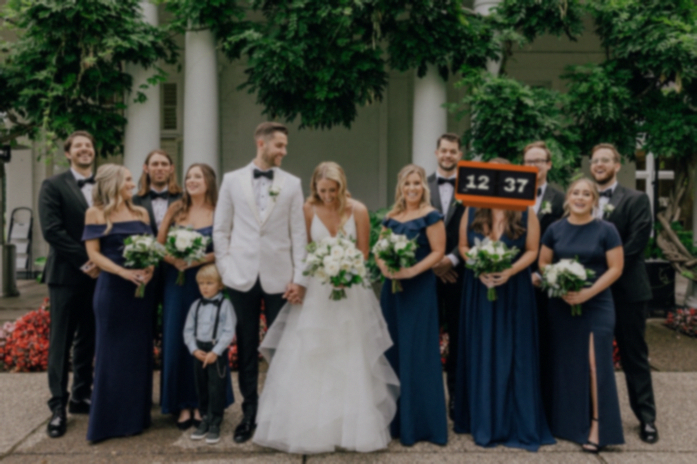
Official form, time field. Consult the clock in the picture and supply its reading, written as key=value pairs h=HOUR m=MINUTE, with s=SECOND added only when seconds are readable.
h=12 m=37
